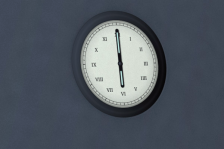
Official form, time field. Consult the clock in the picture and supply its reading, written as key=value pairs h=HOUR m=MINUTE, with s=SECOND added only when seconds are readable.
h=6 m=0
